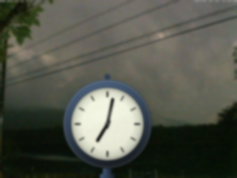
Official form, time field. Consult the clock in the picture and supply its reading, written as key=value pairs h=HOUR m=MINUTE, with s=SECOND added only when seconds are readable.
h=7 m=2
